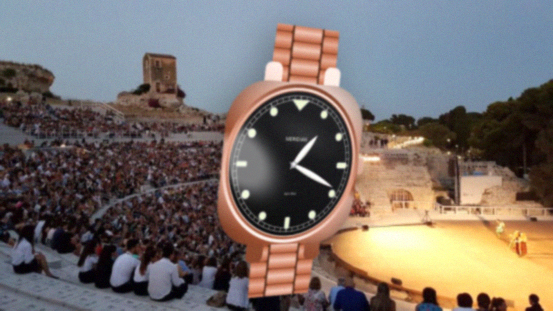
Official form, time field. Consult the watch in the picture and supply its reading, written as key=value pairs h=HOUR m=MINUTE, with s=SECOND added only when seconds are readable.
h=1 m=19
